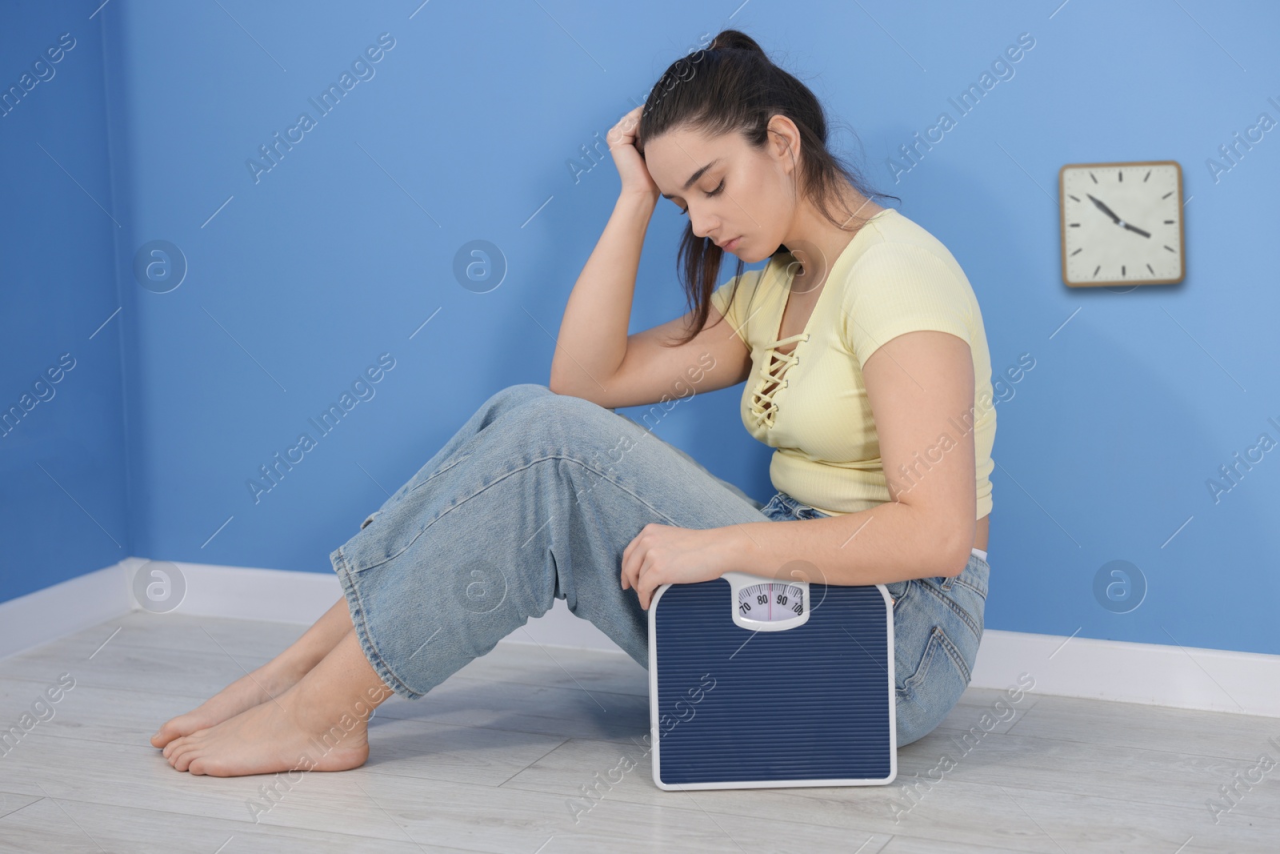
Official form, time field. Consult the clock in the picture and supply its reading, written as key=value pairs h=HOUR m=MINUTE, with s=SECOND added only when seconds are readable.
h=3 m=52
